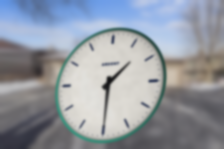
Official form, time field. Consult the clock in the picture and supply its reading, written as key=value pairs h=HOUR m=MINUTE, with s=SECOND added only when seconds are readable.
h=1 m=30
